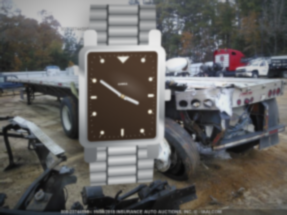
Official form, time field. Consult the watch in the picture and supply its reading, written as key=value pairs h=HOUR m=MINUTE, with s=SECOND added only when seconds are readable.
h=3 m=51
